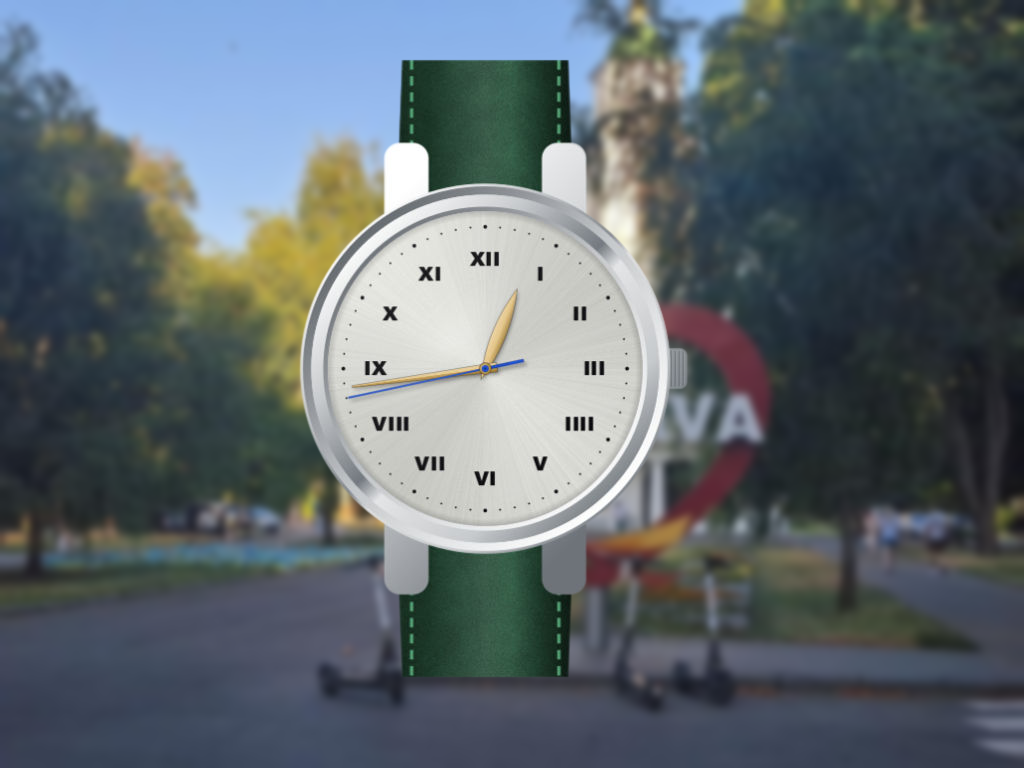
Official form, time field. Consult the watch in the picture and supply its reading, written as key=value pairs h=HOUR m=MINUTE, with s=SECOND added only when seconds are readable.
h=12 m=43 s=43
